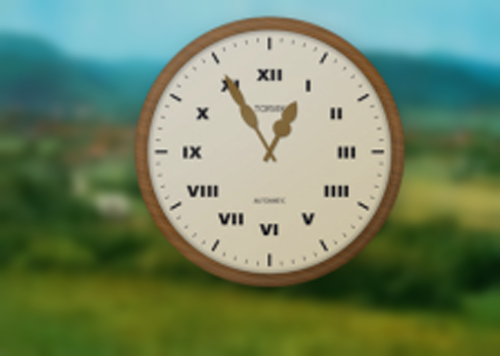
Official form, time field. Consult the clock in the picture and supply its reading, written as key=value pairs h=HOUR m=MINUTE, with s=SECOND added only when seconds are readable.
h=12 m=55
